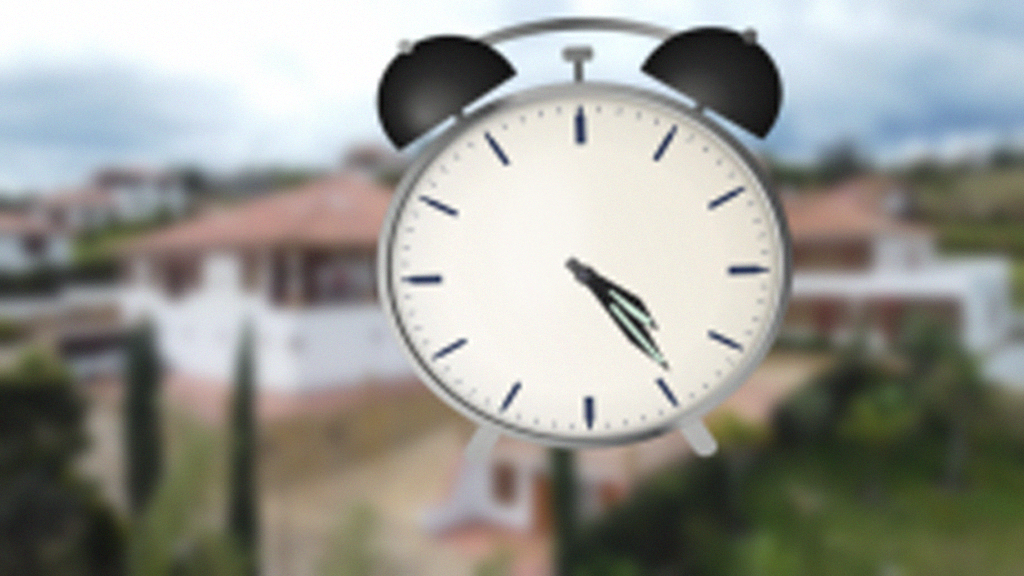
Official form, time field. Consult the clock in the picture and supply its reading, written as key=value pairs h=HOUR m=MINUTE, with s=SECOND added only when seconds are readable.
h=4 m=24
